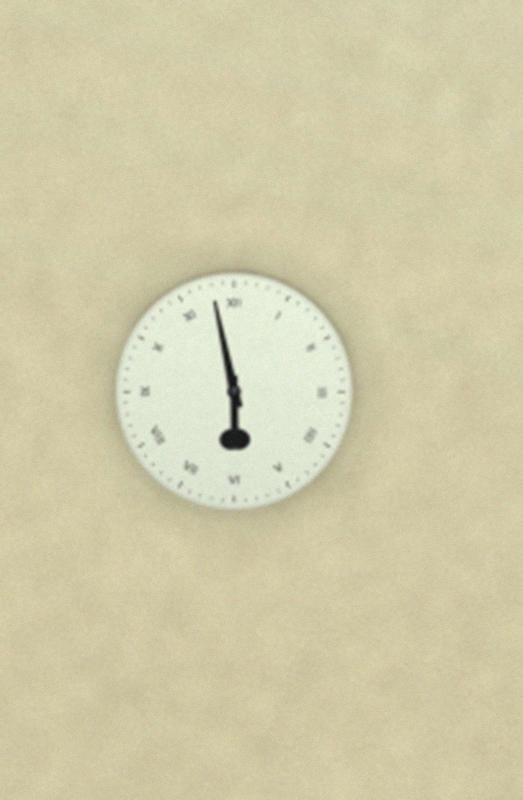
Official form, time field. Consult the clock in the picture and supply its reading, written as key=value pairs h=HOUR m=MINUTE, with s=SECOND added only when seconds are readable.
h=5 m=58
